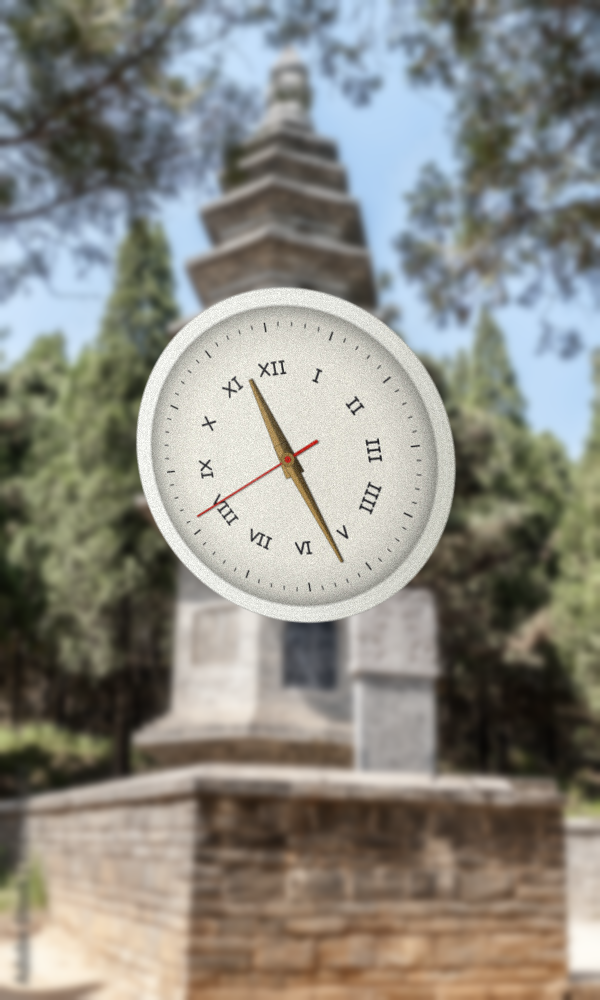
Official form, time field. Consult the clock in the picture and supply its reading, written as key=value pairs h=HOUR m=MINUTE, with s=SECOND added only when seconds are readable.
h=11 m=26 s=41
